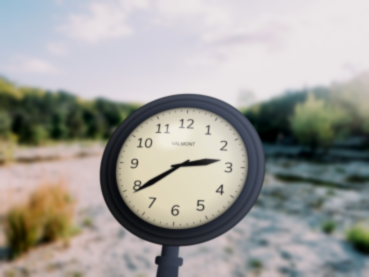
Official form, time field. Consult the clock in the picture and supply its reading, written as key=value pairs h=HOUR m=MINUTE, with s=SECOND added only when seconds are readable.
h=2 m=39
